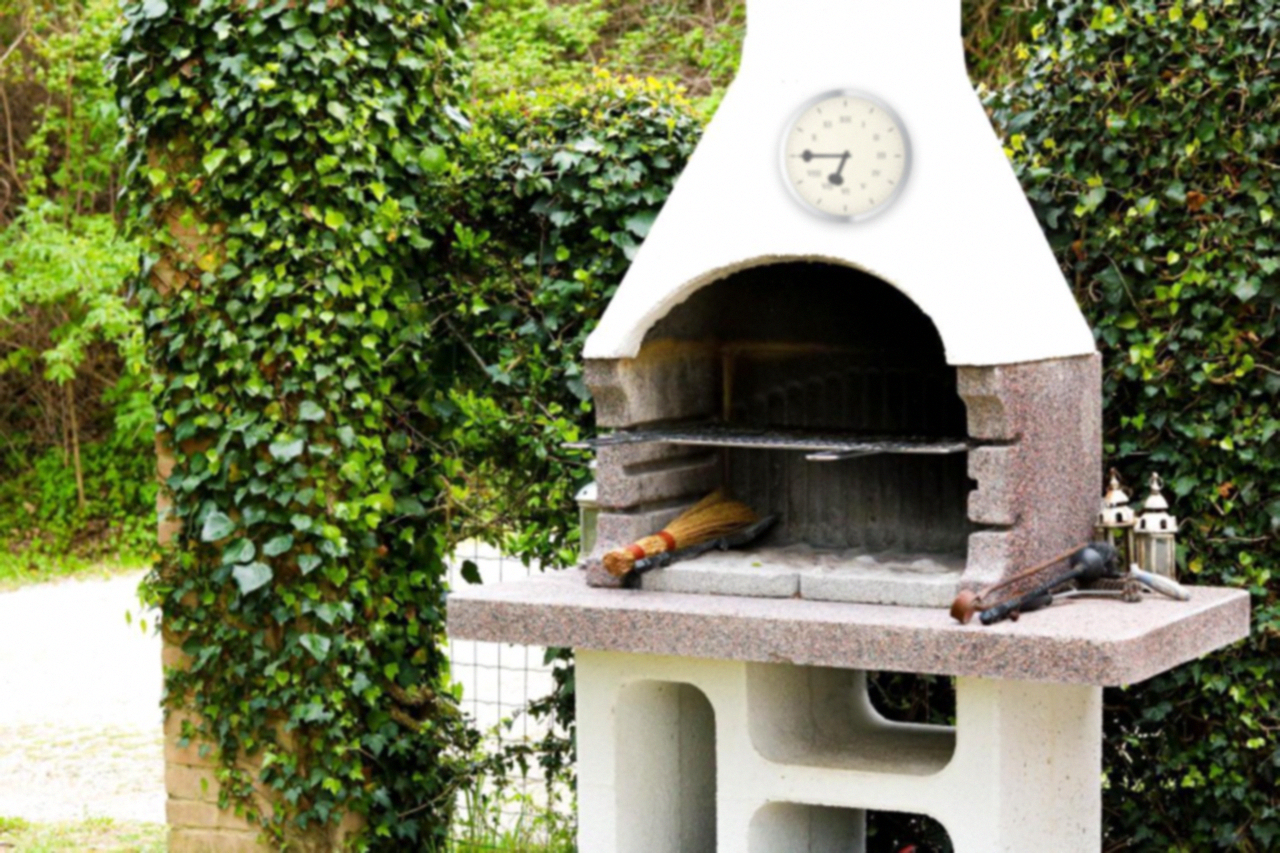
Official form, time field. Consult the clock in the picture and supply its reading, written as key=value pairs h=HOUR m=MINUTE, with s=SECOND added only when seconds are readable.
h=6 m=45
